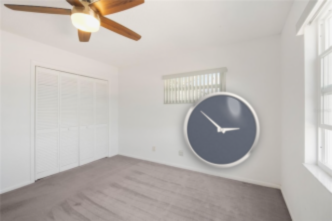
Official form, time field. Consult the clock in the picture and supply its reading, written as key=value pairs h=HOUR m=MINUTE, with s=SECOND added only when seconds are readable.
h=2 m=52
